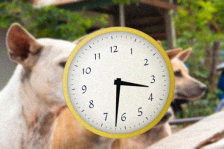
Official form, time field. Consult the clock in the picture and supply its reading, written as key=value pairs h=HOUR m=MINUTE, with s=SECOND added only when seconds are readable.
h=3 m=32
